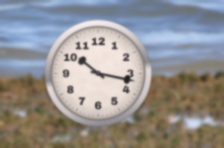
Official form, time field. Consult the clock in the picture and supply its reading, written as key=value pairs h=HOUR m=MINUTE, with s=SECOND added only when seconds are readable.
h=10 m=17
